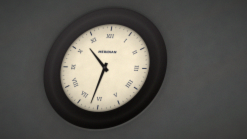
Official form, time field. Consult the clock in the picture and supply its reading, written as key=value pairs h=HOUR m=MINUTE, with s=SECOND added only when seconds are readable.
h=10 m=32
